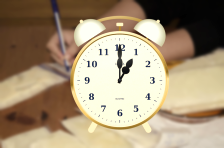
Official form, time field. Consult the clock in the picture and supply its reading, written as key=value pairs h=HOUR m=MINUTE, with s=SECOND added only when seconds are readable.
h=1 m=0
